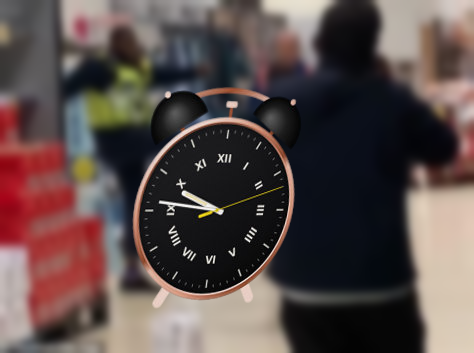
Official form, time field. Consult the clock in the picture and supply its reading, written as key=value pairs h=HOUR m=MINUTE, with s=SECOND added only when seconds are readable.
h=9 m=46 s=12
